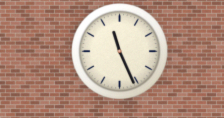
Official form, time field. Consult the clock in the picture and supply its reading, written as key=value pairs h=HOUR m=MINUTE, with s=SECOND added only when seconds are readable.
h=11 m=26
